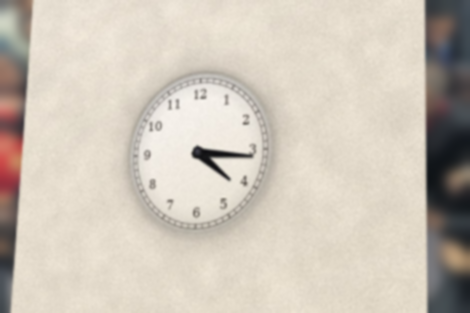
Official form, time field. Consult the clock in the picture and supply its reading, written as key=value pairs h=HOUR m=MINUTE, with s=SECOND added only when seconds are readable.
h=4 m=16
